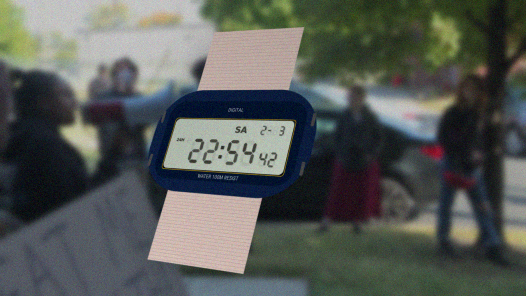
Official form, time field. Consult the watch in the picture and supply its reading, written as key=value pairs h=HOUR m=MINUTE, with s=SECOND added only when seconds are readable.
h=22 m=54 s=42
